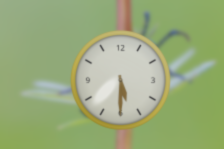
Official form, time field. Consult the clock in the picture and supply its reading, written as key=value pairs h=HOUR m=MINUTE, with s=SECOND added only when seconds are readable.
h=5 m=30
